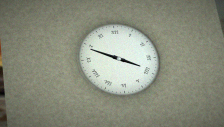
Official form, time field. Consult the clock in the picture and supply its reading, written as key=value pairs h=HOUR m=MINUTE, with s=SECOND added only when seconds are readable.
h=3 m=49
